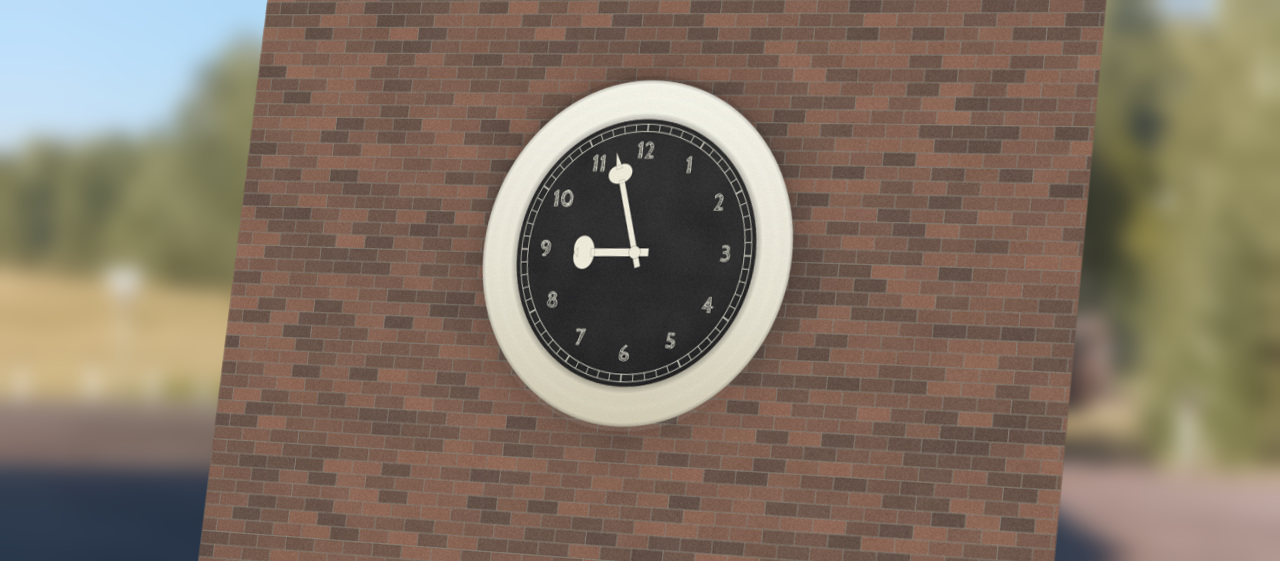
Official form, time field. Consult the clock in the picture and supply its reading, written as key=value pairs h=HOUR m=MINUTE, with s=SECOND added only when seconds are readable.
h=8 m=57
